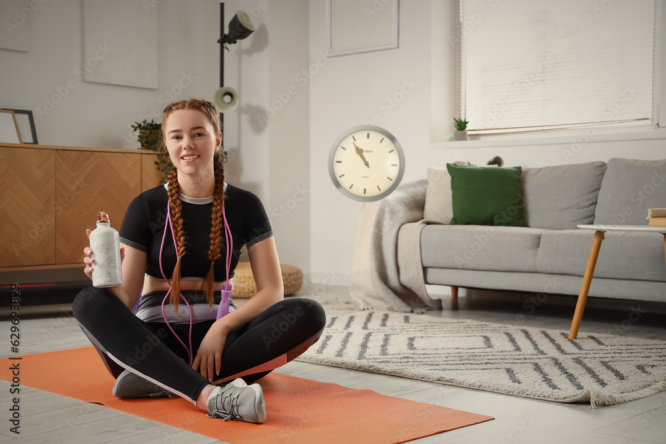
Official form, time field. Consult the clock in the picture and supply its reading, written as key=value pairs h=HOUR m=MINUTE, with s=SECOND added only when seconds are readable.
h=10 m=54
